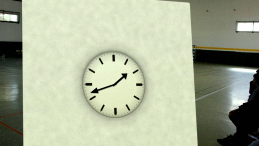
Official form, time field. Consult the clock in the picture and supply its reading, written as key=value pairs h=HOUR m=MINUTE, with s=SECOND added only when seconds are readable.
h=1 m=42
